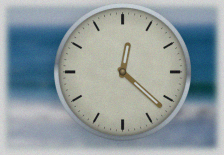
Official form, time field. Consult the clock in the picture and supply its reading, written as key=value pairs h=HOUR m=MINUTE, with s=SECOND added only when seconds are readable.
h=12 m=22
